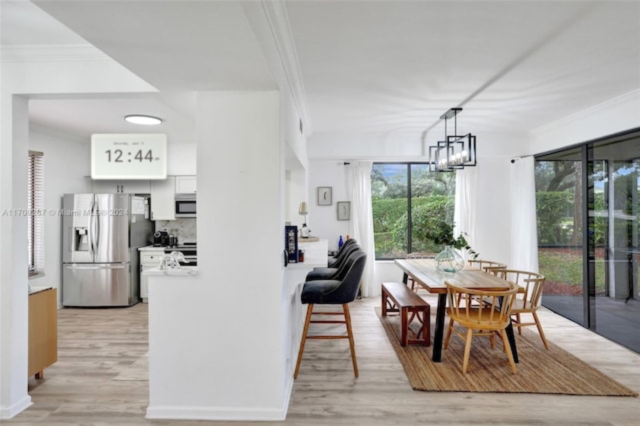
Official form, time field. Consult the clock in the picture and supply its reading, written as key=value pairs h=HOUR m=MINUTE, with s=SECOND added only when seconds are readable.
h=12 m=44
